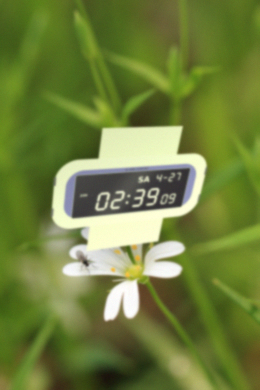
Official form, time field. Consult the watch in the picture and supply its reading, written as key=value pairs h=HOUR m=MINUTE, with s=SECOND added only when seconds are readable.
h=2 m=39
